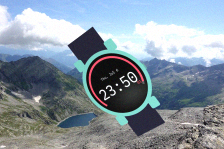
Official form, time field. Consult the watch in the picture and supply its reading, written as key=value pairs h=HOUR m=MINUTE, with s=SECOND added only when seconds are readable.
h=23 m=50
